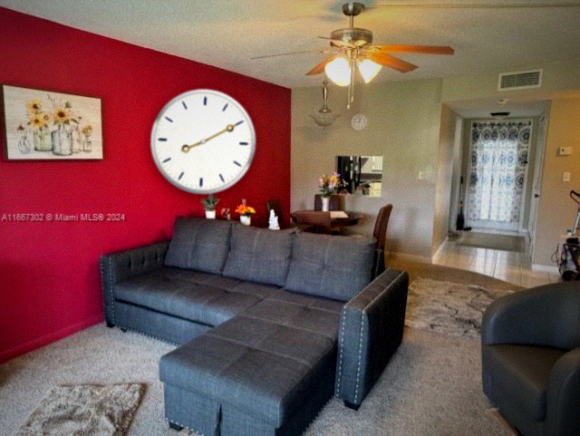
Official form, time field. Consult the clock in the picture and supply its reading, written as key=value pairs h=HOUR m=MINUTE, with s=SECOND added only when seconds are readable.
h=8 m=10
